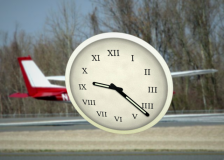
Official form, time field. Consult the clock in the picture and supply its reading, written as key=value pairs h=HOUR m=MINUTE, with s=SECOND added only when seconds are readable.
h=9 m=22
